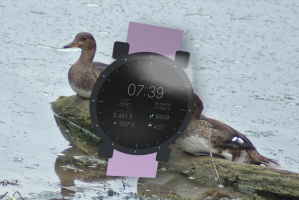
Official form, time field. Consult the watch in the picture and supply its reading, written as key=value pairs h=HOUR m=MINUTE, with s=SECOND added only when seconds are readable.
h=7 m=39
